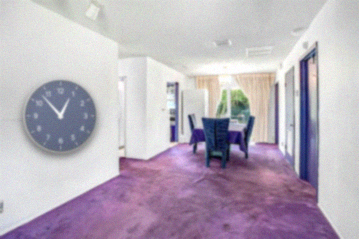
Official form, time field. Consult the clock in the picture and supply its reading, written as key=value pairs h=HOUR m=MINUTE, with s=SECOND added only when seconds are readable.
h=12 m=53
